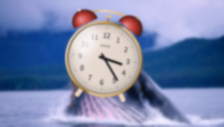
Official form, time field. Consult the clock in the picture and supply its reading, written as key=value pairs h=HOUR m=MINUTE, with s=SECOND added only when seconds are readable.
h=3 m=24
